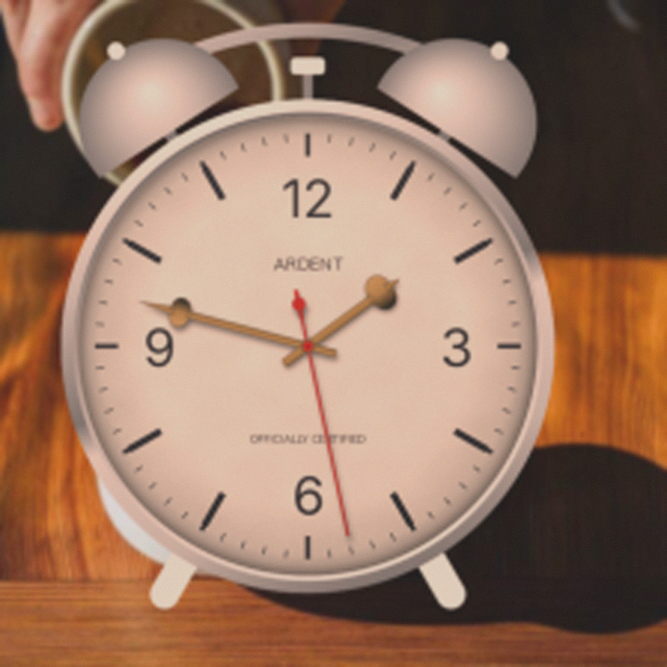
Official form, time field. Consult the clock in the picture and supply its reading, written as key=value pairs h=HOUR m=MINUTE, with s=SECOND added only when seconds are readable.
h=1 m=47 s=28
